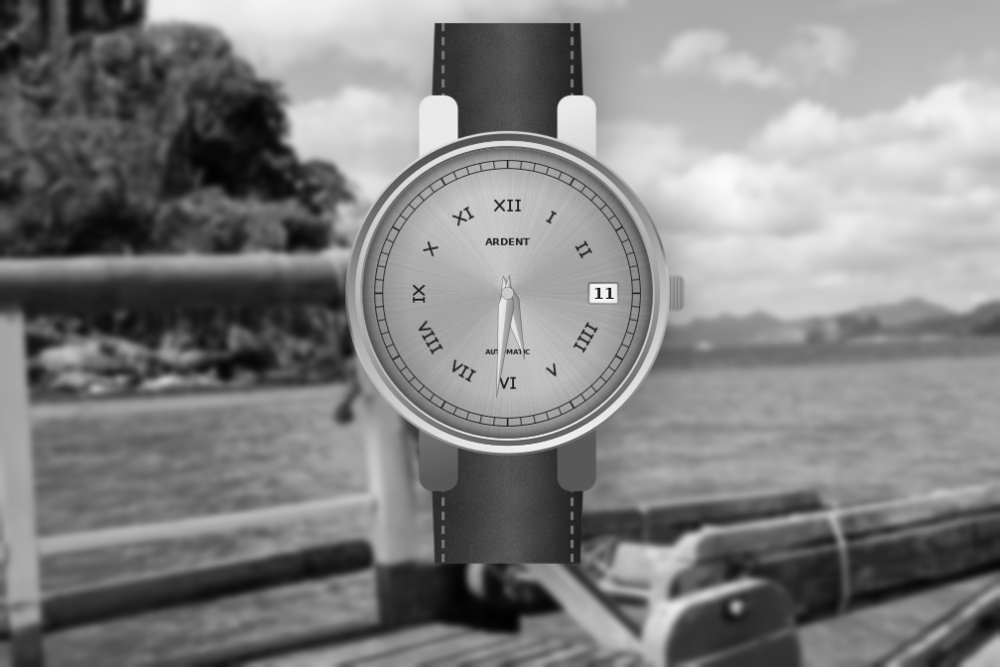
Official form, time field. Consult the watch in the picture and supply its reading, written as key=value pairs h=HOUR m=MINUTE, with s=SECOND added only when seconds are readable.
h=5 m=31
